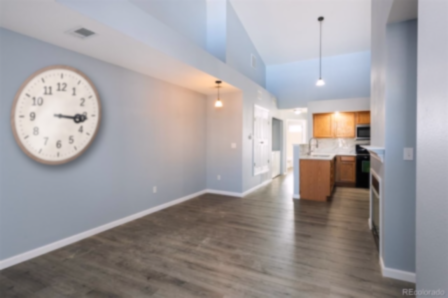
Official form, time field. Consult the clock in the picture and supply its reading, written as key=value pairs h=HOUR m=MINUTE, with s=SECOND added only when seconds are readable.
h=3 m=16
